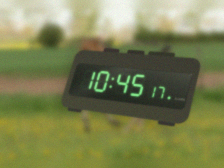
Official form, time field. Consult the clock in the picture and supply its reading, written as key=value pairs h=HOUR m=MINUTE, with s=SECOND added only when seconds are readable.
h=10 m=45 s=17
